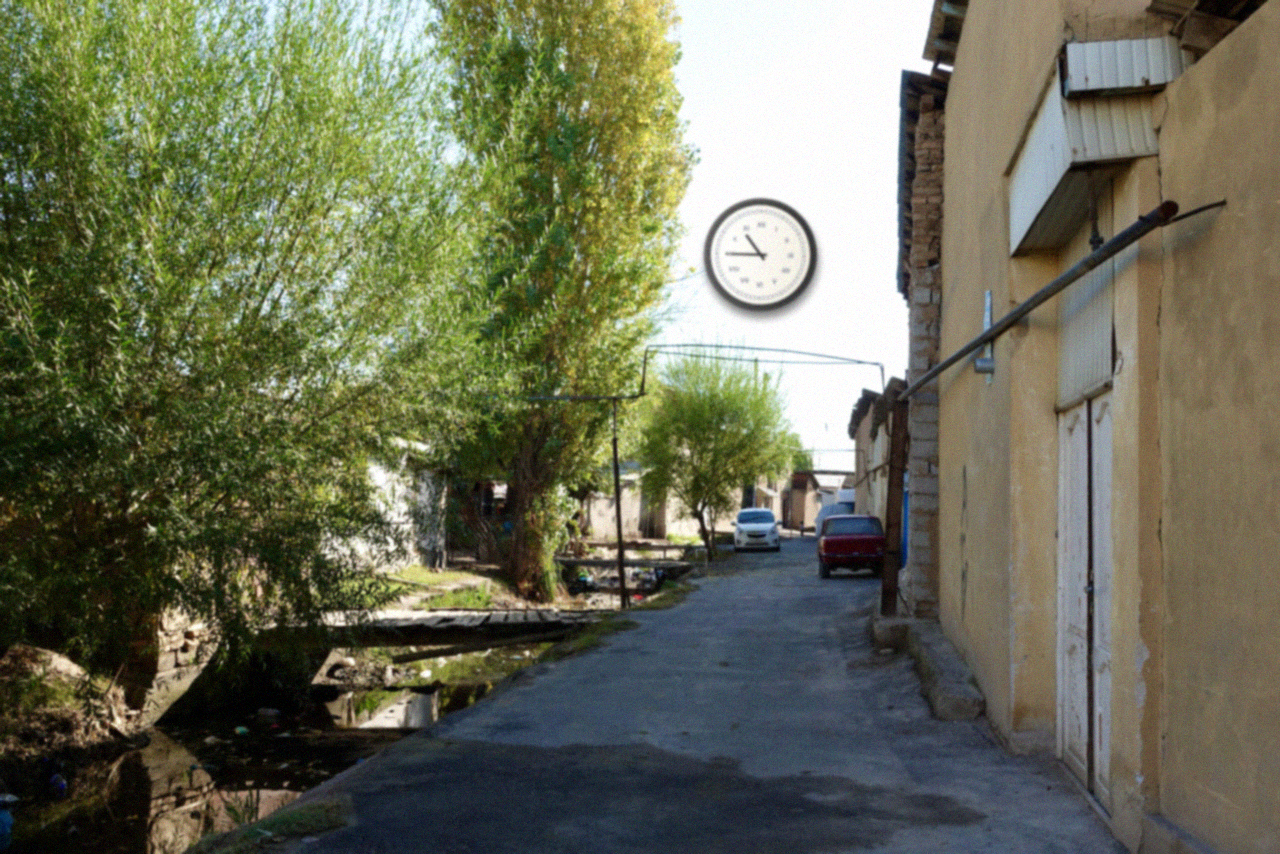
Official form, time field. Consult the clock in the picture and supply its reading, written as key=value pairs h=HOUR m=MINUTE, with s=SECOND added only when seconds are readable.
h=10 m=45
